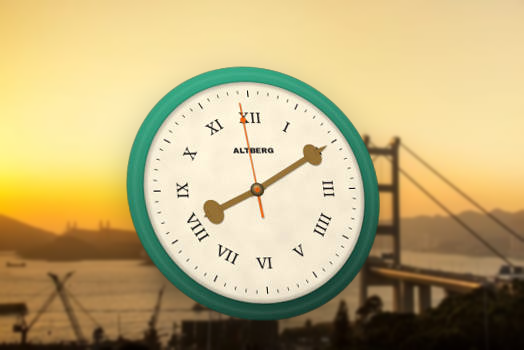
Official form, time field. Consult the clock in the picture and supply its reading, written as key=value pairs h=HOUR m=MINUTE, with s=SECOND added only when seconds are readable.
h=8 m=9 s=59
